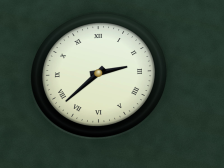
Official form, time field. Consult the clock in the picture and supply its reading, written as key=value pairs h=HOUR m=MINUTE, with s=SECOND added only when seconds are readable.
h=2 m=38
